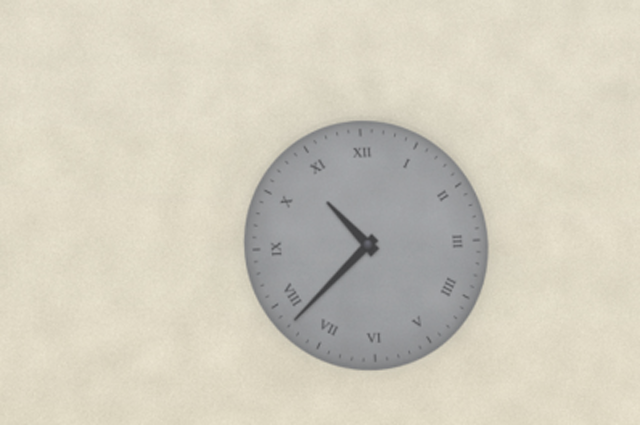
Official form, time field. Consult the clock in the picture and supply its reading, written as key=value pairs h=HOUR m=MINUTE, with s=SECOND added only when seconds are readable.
h=10 m=38
